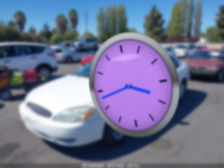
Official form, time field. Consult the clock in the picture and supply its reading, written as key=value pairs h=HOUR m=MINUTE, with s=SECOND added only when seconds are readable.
h=3 m=43
